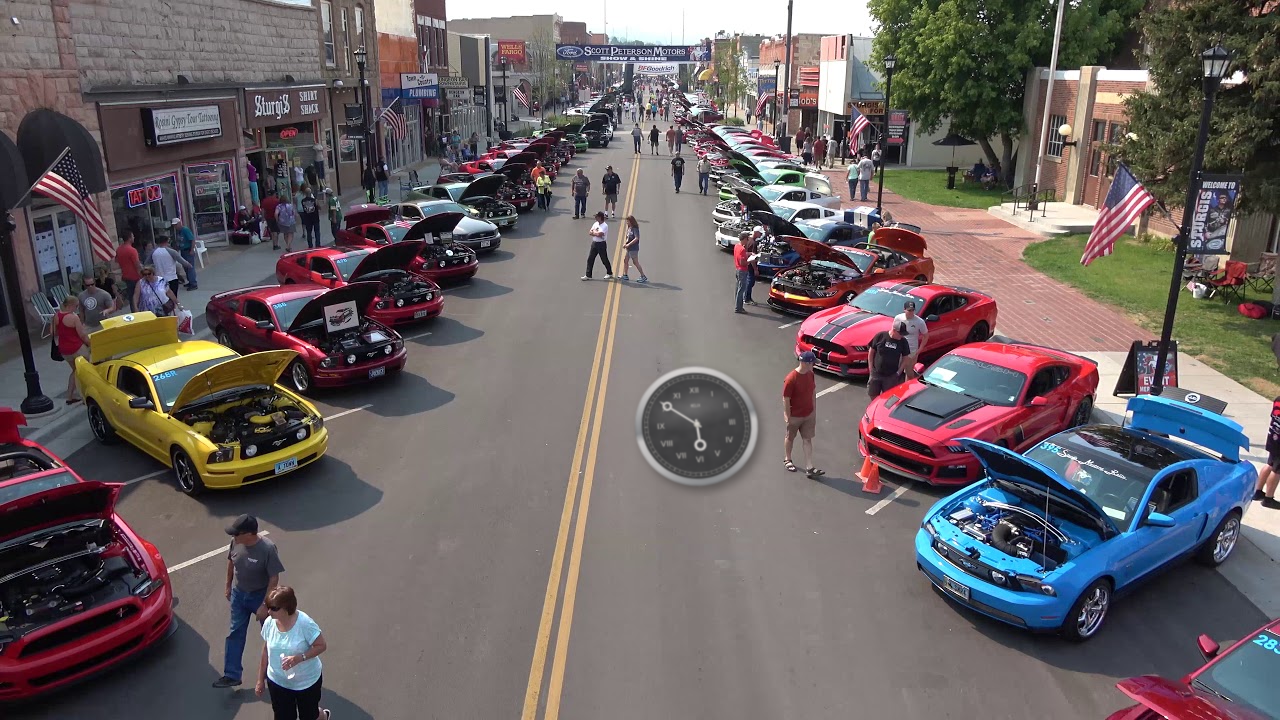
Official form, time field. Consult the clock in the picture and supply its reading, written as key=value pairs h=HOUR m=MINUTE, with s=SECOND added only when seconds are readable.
h=5 m=51
